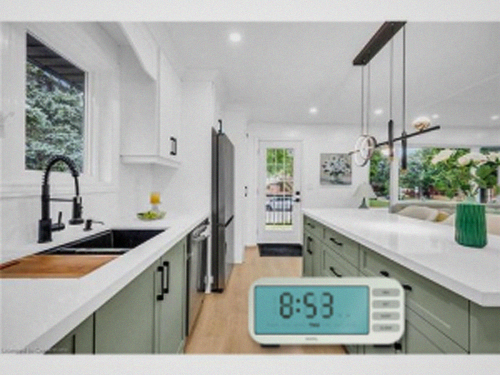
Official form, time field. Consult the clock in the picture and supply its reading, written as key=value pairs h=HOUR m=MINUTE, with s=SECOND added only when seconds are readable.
h=8 m=53
